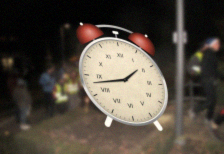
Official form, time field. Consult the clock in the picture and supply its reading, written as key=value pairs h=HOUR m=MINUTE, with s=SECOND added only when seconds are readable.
h=1 m=43
